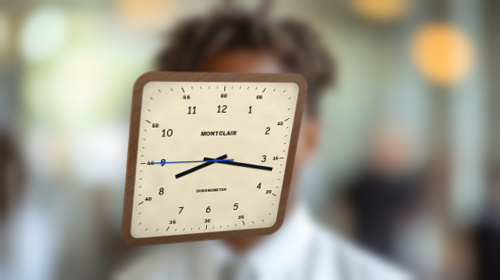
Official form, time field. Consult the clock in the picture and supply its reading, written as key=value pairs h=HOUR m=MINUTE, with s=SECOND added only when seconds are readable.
h=8 m=16 s=45
